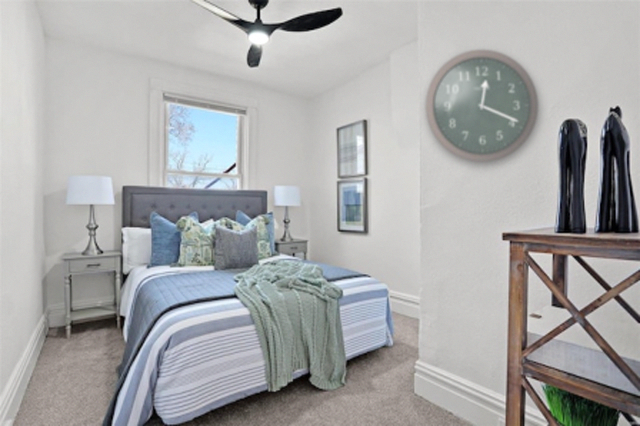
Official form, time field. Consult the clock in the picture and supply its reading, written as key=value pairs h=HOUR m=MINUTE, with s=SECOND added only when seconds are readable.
h=12 m=19
